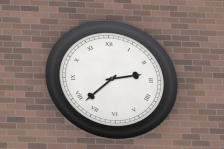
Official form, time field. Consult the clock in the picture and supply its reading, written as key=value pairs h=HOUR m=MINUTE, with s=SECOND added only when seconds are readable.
h=2 m=38
